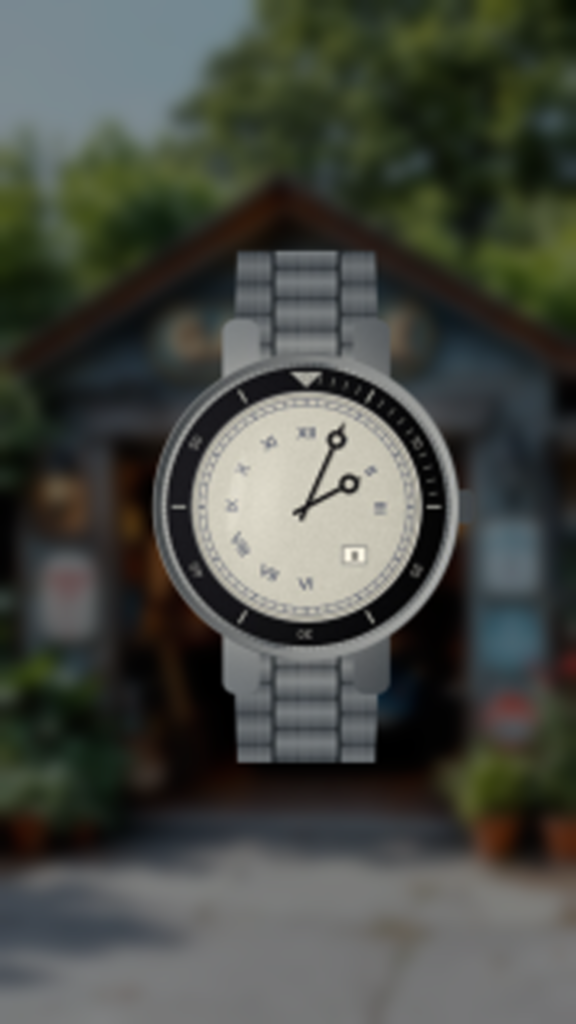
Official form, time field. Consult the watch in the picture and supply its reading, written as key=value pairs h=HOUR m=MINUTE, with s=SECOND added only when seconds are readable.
h=2 m=4
